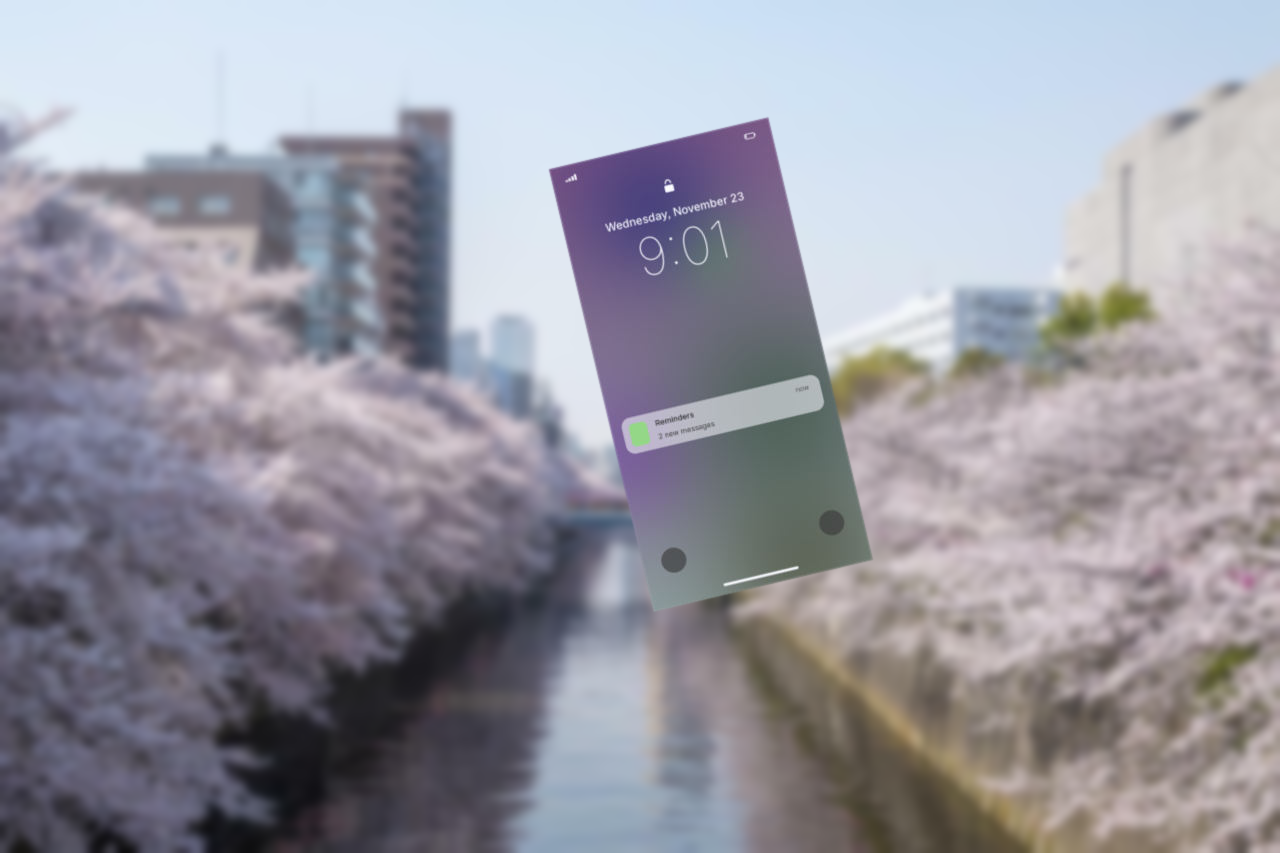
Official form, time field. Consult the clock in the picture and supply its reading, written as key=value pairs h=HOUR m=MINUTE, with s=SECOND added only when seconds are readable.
h=9 m=1
